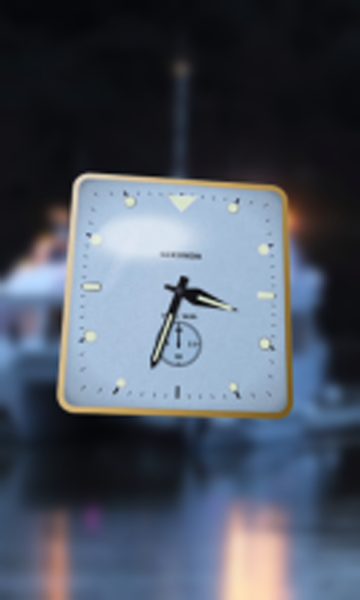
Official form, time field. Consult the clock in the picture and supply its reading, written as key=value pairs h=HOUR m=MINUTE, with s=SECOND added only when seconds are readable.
h=3 m=33
